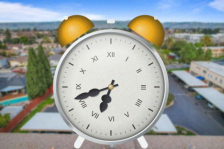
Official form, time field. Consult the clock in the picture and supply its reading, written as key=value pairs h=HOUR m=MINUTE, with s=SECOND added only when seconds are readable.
h=6 m=42
